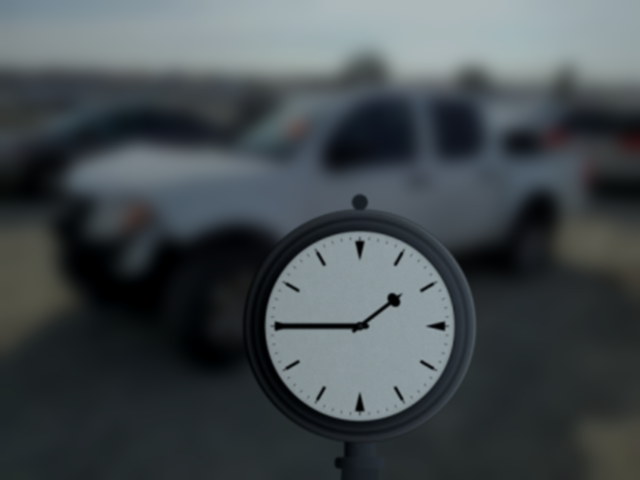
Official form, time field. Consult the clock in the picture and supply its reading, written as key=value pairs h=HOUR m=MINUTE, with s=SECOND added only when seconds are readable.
h=1 m=45
